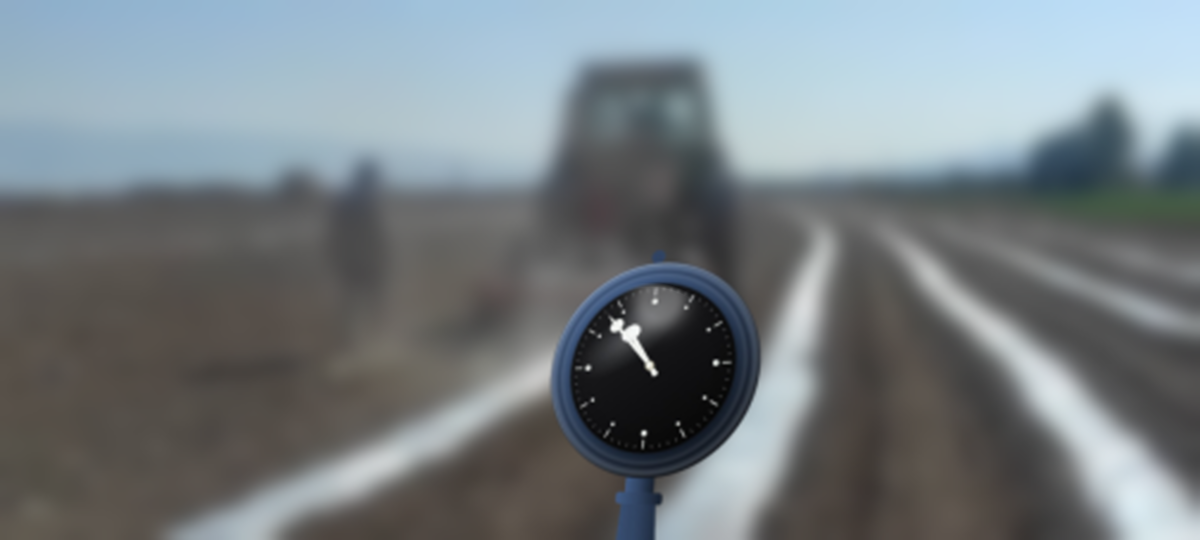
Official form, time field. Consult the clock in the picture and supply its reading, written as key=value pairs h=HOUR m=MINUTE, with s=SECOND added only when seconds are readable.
h=10 m=53
